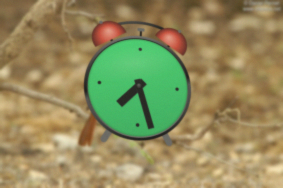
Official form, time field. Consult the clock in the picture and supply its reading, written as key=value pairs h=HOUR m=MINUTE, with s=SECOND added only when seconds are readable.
h=7 m=27
